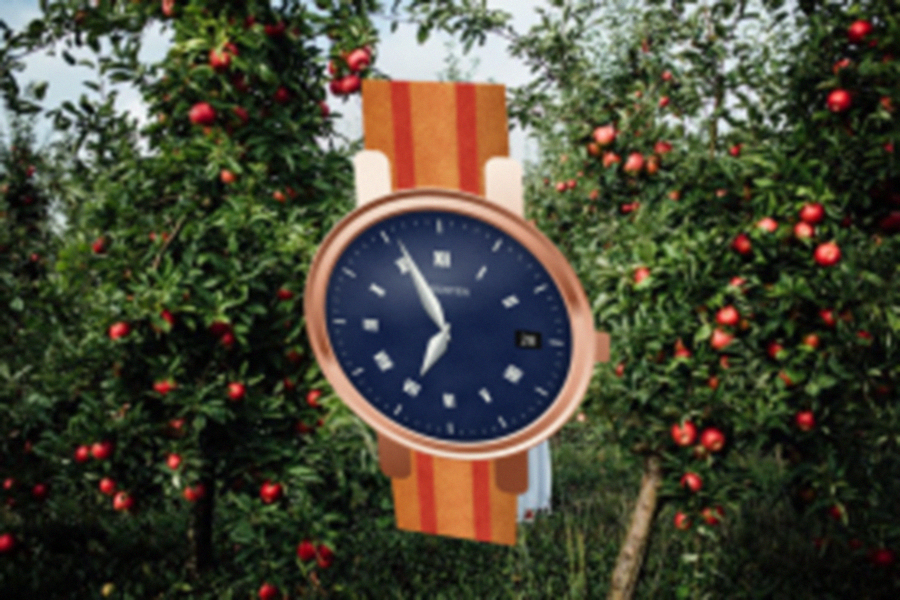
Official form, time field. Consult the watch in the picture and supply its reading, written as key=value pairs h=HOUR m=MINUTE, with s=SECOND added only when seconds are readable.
h=6 m=56
